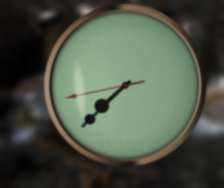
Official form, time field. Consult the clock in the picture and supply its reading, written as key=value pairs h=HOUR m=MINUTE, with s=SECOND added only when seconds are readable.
h=7 m=37 s=43
